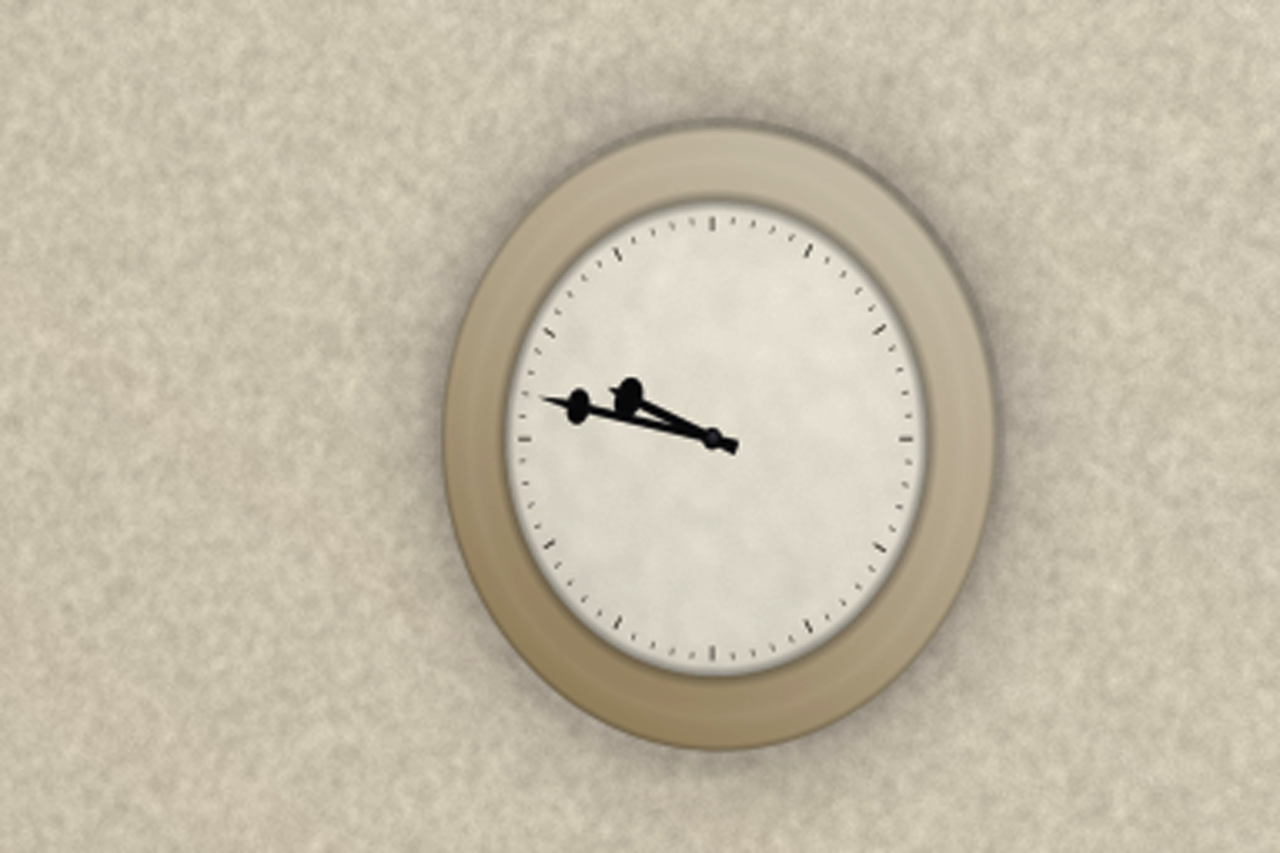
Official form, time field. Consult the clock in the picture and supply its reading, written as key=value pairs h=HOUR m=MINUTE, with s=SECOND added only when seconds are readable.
h=9 m=47
